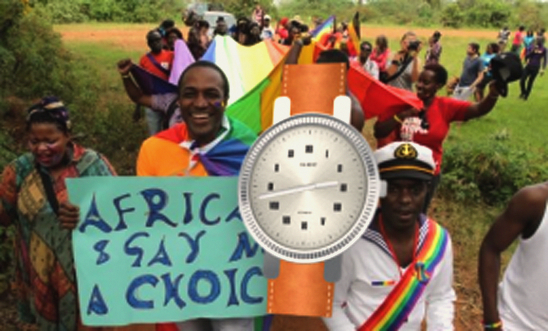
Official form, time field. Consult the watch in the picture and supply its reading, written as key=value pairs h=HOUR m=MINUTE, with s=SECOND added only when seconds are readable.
h=2 m=43
